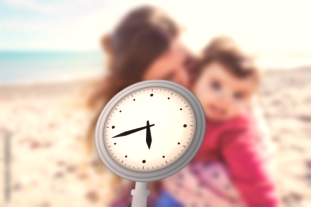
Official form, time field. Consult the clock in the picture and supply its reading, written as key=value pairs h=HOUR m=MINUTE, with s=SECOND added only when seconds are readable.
h=5 m=42
